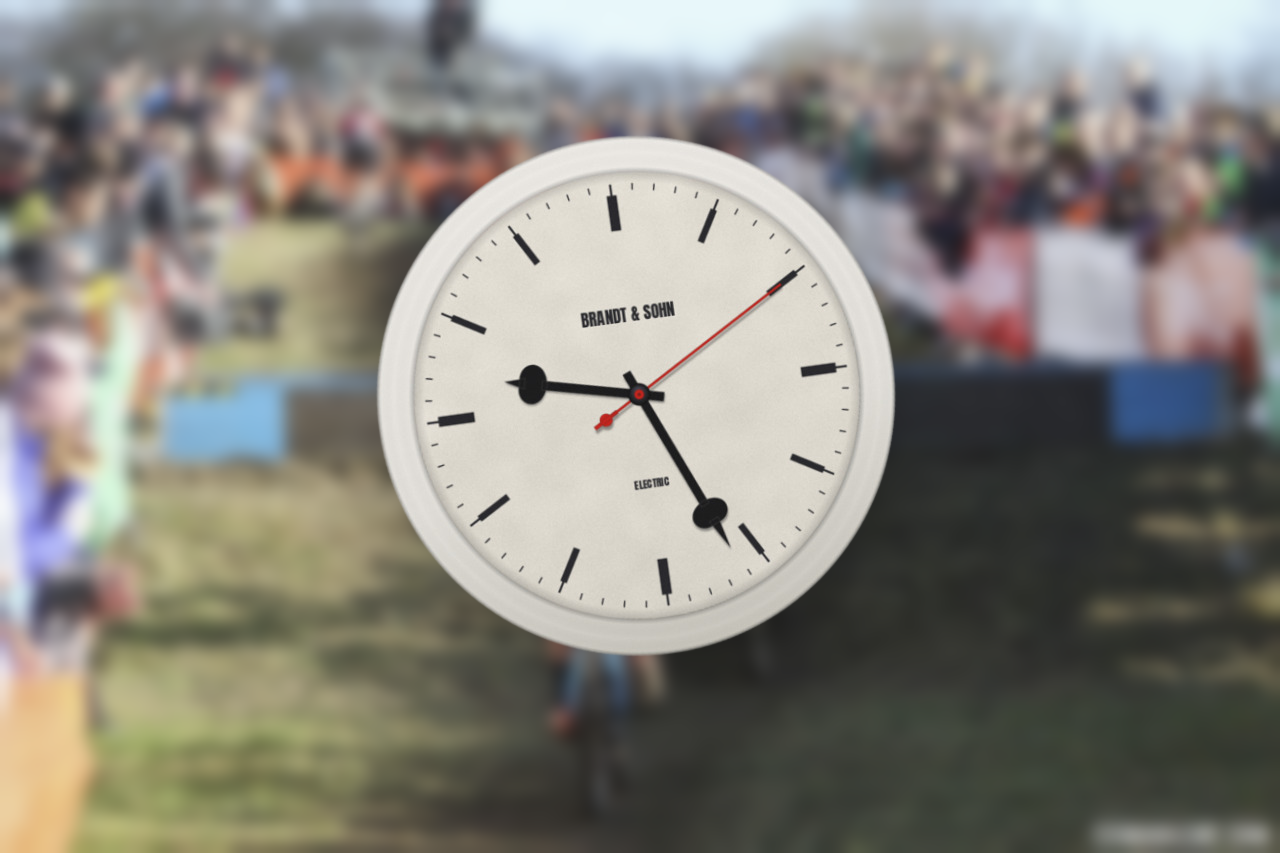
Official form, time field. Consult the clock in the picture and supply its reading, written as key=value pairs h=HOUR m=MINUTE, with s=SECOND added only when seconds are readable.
h=9 m=26 s=10
